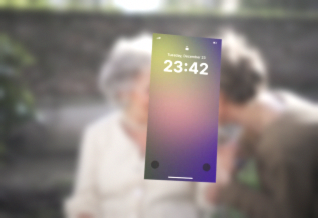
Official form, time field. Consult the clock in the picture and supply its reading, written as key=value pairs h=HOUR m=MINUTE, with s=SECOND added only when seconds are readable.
h=23 m=42
